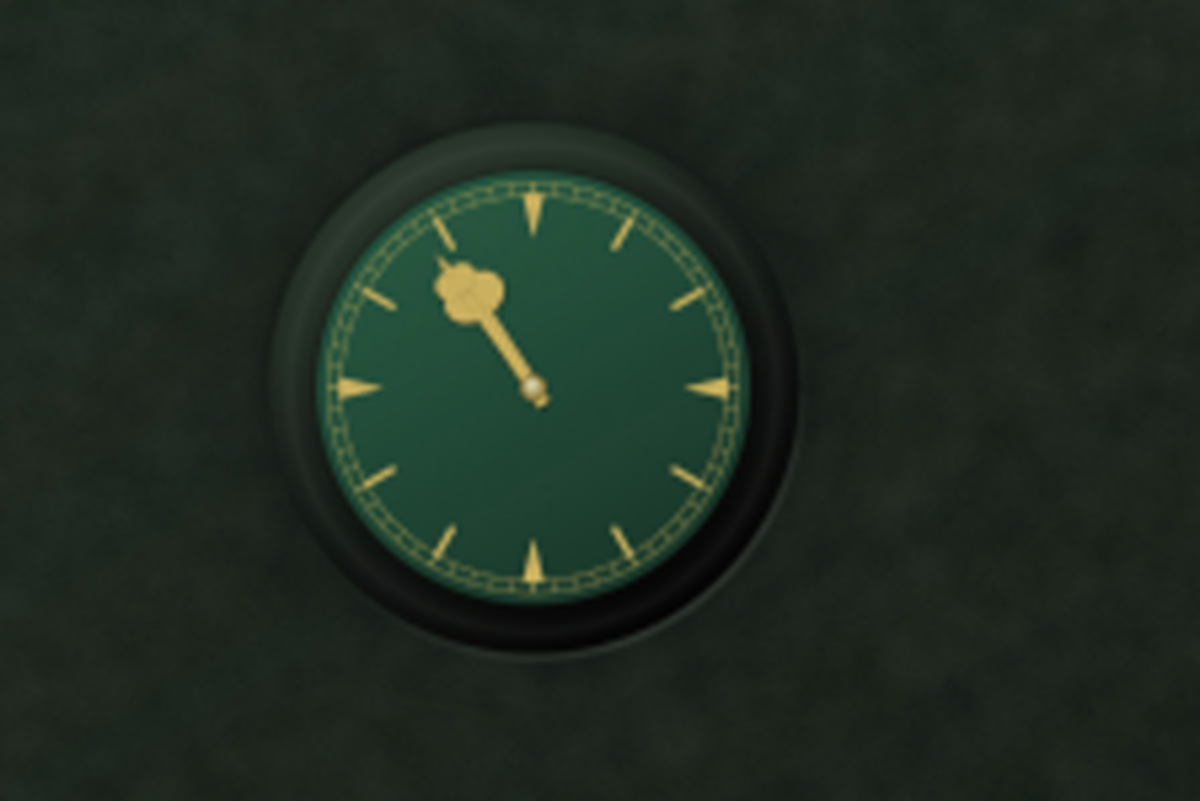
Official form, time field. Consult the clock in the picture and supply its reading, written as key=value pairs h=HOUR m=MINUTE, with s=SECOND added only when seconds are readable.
h=10 m=54
